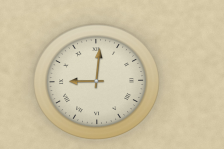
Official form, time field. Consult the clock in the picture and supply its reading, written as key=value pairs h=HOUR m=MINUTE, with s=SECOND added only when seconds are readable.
h=9 m=1
